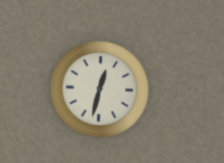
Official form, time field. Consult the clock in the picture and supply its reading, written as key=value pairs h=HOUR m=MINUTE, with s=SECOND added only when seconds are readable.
h=12 m=32
